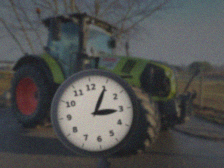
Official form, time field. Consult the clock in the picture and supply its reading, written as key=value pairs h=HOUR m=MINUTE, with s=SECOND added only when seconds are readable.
h=3 m=5
